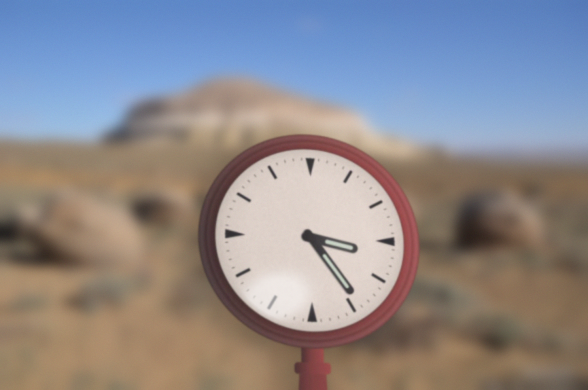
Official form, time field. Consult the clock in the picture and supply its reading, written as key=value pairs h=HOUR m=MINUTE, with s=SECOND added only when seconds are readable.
h=3 m=24
